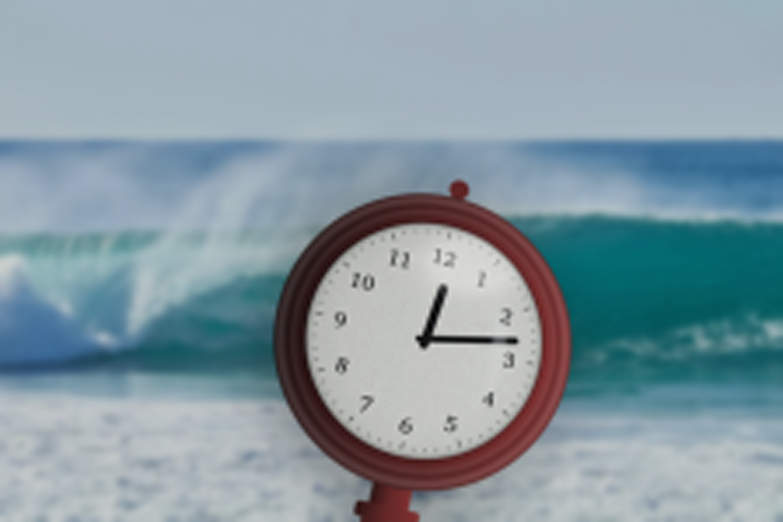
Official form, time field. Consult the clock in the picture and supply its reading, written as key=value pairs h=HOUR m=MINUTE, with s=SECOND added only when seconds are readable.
h=12 m=13
